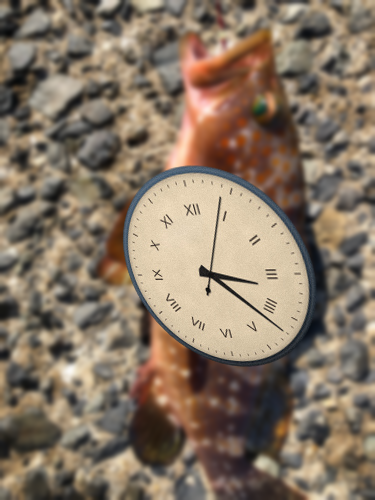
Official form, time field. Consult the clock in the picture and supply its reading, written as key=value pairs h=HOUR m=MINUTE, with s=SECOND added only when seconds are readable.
h=3 m=22 s=4
